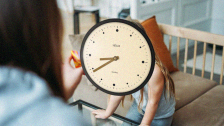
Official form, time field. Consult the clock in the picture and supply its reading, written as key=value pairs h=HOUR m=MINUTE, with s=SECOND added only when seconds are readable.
h=8 m=39
